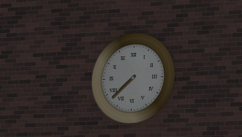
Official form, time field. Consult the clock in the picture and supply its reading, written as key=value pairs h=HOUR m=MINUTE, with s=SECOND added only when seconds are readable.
h=7 m=38
